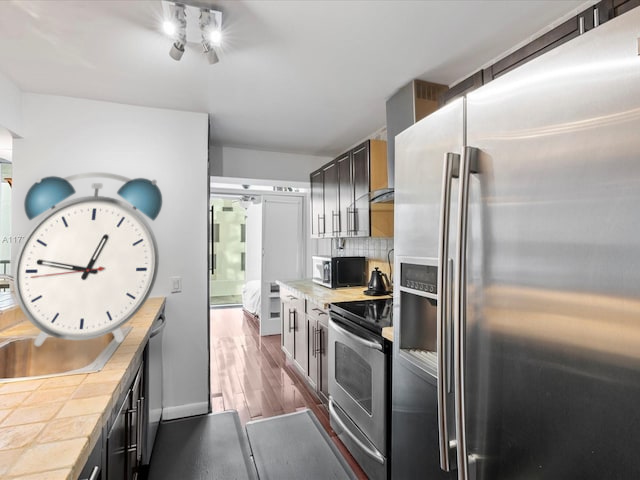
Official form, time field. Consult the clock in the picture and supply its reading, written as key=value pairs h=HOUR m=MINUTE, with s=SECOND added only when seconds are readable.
h=12 m=46 s=44
